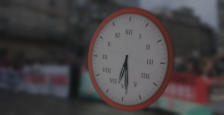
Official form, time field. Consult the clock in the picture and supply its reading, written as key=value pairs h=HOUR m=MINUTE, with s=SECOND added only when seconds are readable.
h=6 m=29
